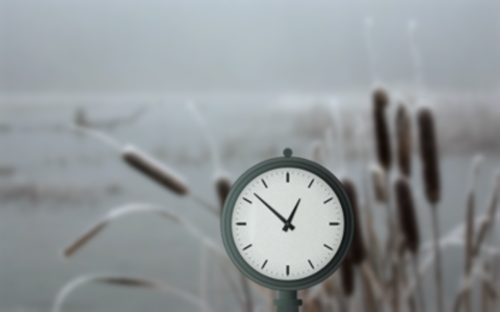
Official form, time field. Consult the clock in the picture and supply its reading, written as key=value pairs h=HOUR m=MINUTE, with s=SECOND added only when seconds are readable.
h=12 m=52
